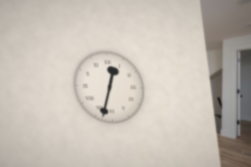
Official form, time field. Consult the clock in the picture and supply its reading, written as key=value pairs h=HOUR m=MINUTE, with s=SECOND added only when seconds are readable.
h=12 m=33
